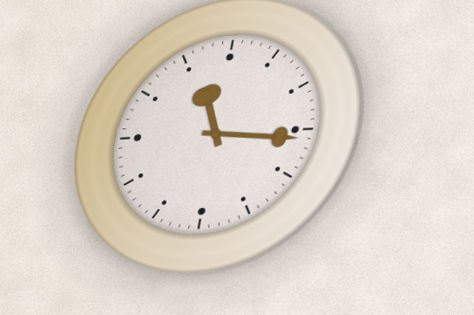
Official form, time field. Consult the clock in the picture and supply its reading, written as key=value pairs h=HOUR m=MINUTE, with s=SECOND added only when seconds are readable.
h=11 m=16
